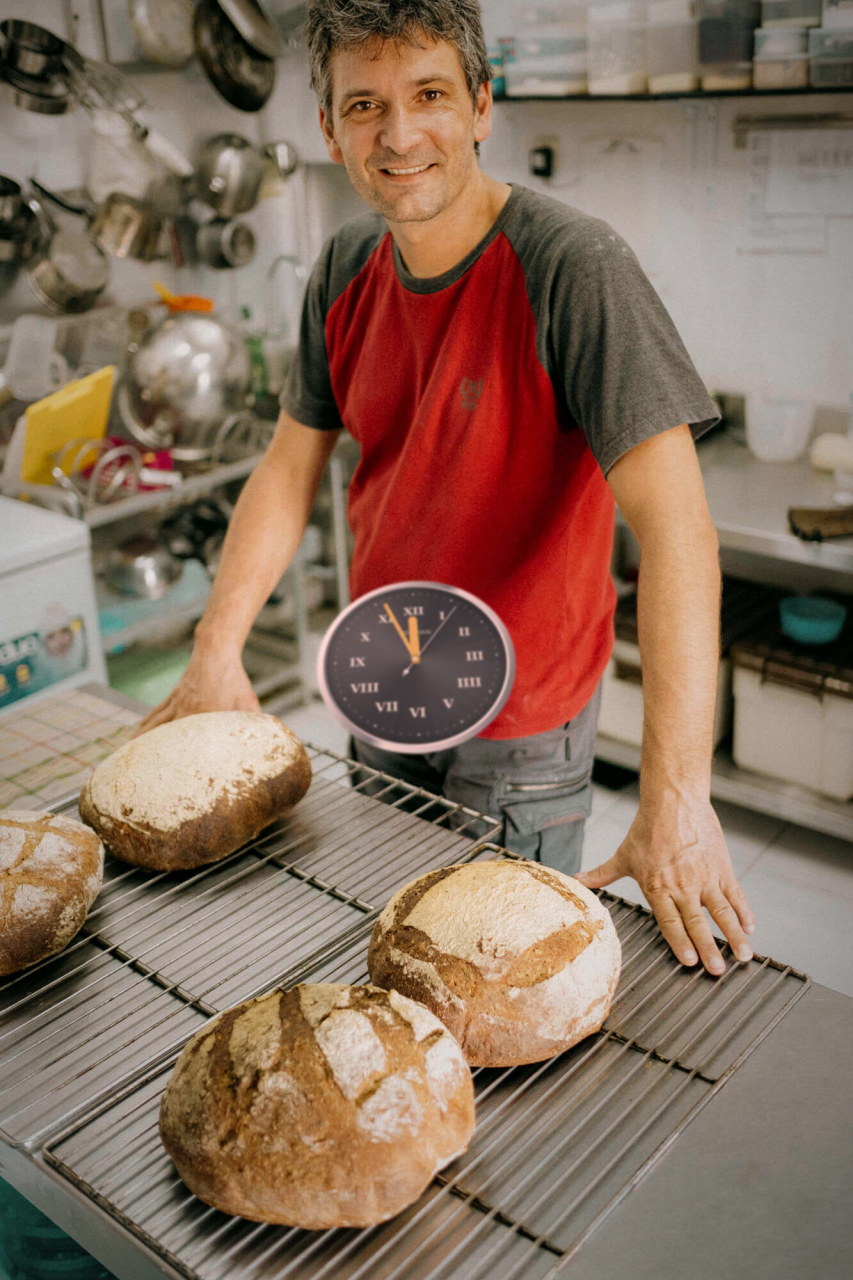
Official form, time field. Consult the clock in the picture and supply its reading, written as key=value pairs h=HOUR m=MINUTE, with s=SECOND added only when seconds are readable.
h=11 m=56 s=6
